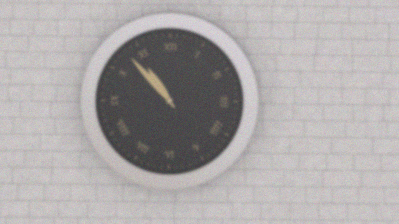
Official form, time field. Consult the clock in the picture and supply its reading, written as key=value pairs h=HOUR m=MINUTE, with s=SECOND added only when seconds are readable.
h=10 m=53
